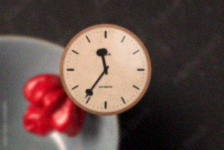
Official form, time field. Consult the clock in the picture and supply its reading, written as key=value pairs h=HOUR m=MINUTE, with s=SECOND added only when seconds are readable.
h=11 m=36
